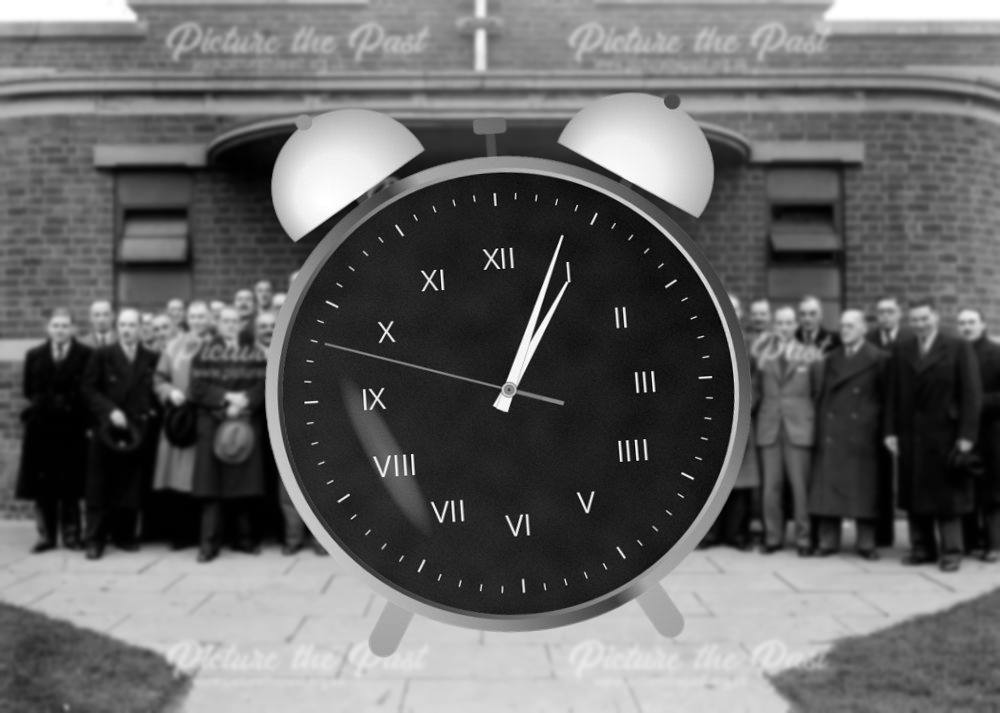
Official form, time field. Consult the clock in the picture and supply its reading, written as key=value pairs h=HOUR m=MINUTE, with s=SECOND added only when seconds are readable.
h=1 m=3 s=48
